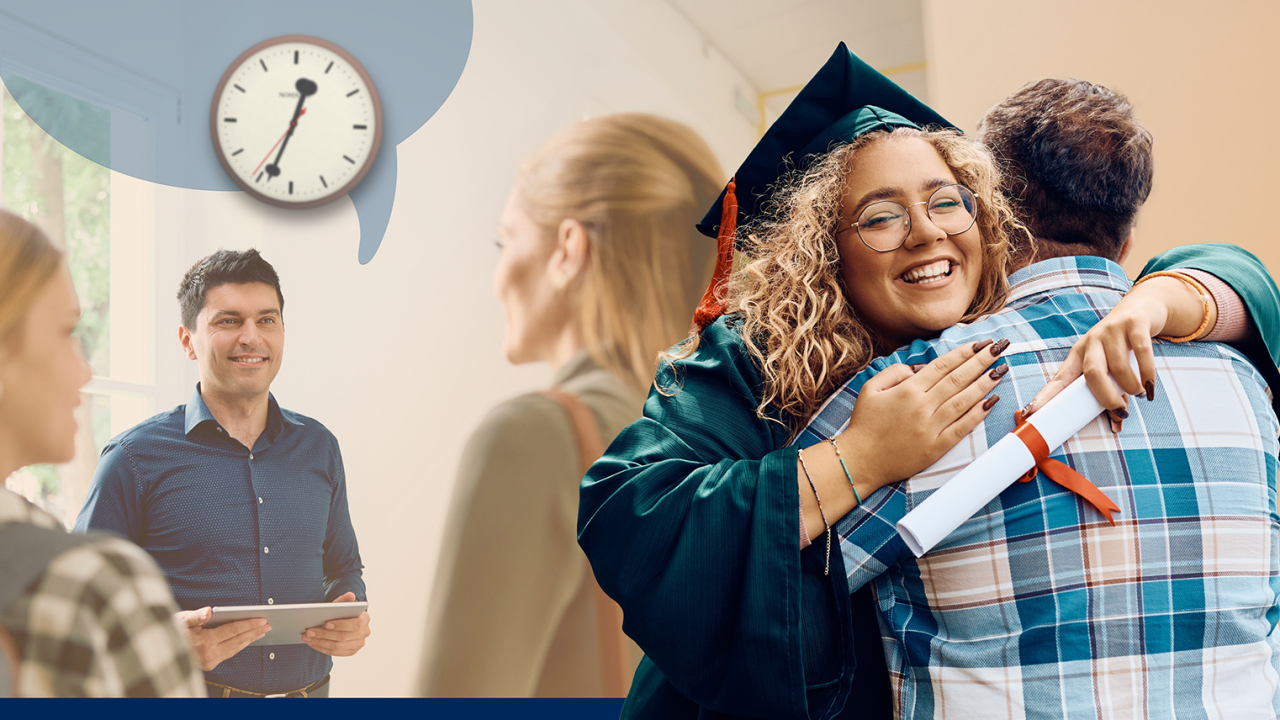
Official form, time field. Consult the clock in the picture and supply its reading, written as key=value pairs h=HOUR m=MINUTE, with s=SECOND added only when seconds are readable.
h=12 m=33 s=36
